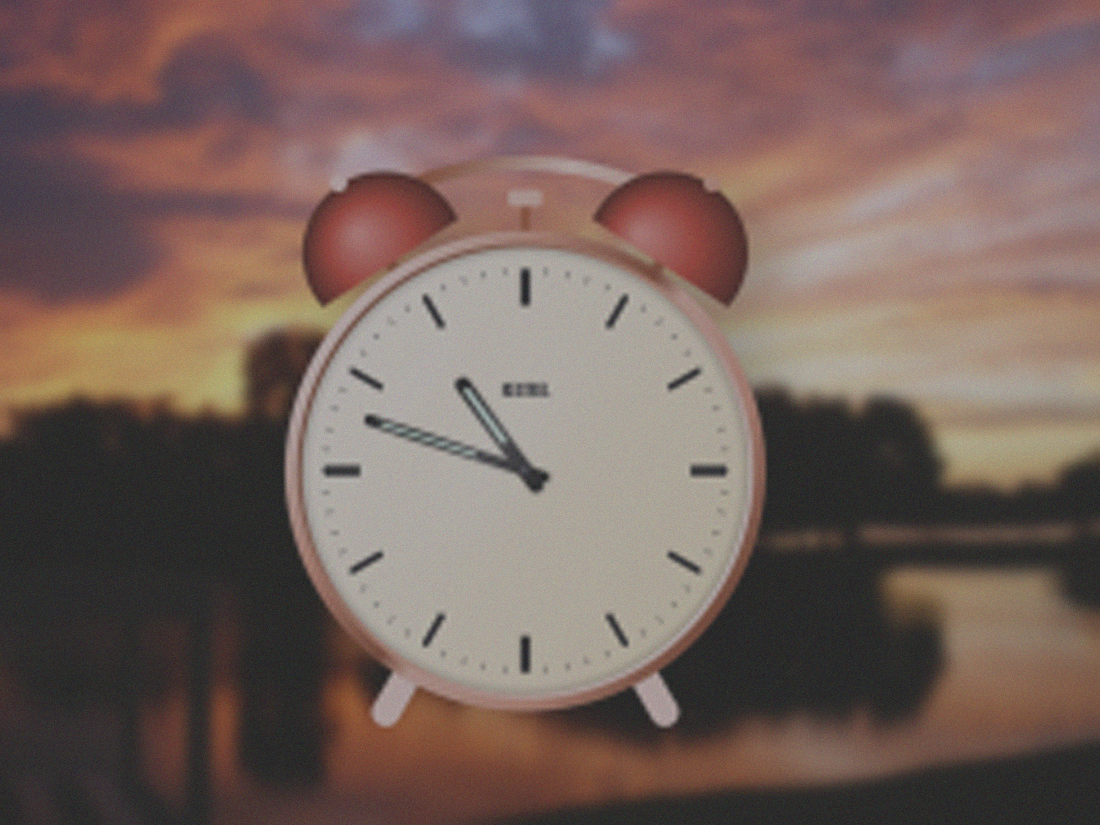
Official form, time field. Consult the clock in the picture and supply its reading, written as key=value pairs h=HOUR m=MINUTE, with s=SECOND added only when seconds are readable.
h=10 m=48
